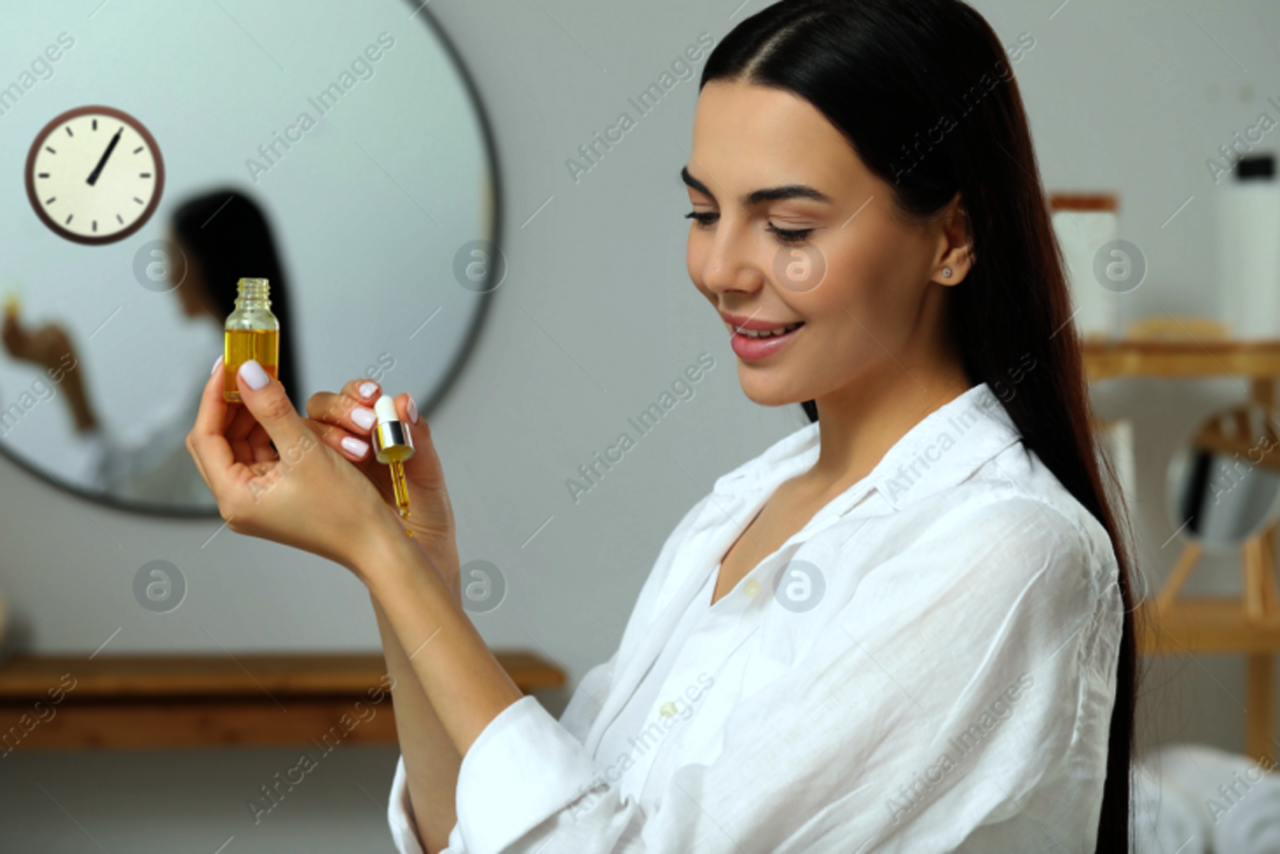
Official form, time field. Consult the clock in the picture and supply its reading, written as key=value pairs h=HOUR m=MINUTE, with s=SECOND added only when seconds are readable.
h=1 m=5
